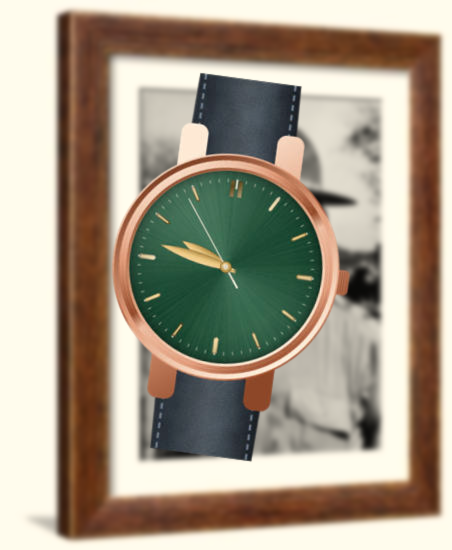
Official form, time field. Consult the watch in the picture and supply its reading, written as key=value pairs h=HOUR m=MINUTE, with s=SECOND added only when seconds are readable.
h=9 m=46 s=54
